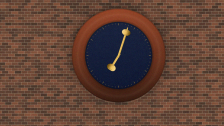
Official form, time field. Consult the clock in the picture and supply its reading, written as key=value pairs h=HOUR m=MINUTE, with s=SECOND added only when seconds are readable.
h=7 m=3
